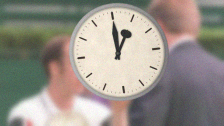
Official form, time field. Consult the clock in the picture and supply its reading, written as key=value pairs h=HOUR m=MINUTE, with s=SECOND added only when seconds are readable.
h=1 m=0
